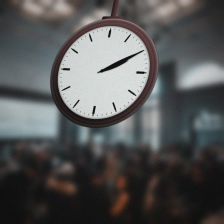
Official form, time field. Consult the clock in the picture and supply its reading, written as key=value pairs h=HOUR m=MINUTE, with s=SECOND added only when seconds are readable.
h=2 m=10
